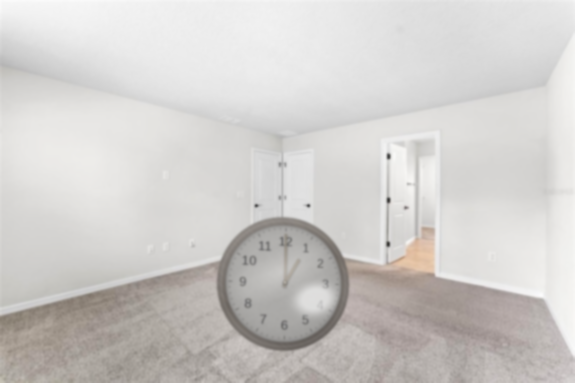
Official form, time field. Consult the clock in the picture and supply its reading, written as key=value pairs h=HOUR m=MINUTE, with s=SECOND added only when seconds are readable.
h=1 m=0
